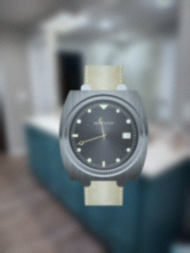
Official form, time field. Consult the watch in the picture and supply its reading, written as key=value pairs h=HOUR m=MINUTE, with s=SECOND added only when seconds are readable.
h=11 m=42
